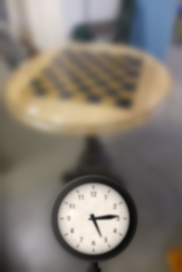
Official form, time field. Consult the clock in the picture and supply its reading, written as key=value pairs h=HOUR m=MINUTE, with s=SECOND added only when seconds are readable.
h=5 m=14
